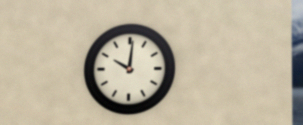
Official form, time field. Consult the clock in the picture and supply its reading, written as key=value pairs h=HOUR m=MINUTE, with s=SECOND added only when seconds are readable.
h=10 m=1
